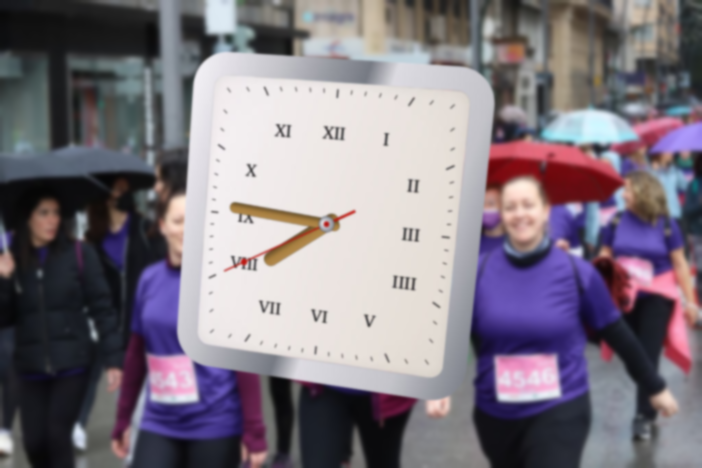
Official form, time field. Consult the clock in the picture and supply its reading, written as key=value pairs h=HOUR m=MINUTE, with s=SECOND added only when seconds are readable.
h=7 m=45 s=40
